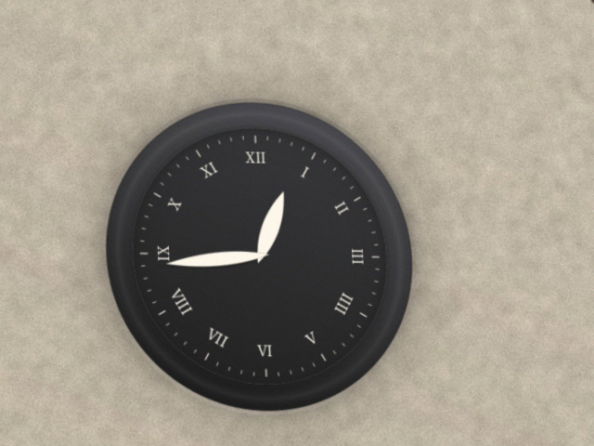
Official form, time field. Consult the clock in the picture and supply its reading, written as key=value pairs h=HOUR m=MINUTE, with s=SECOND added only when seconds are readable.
h=12 m=44
